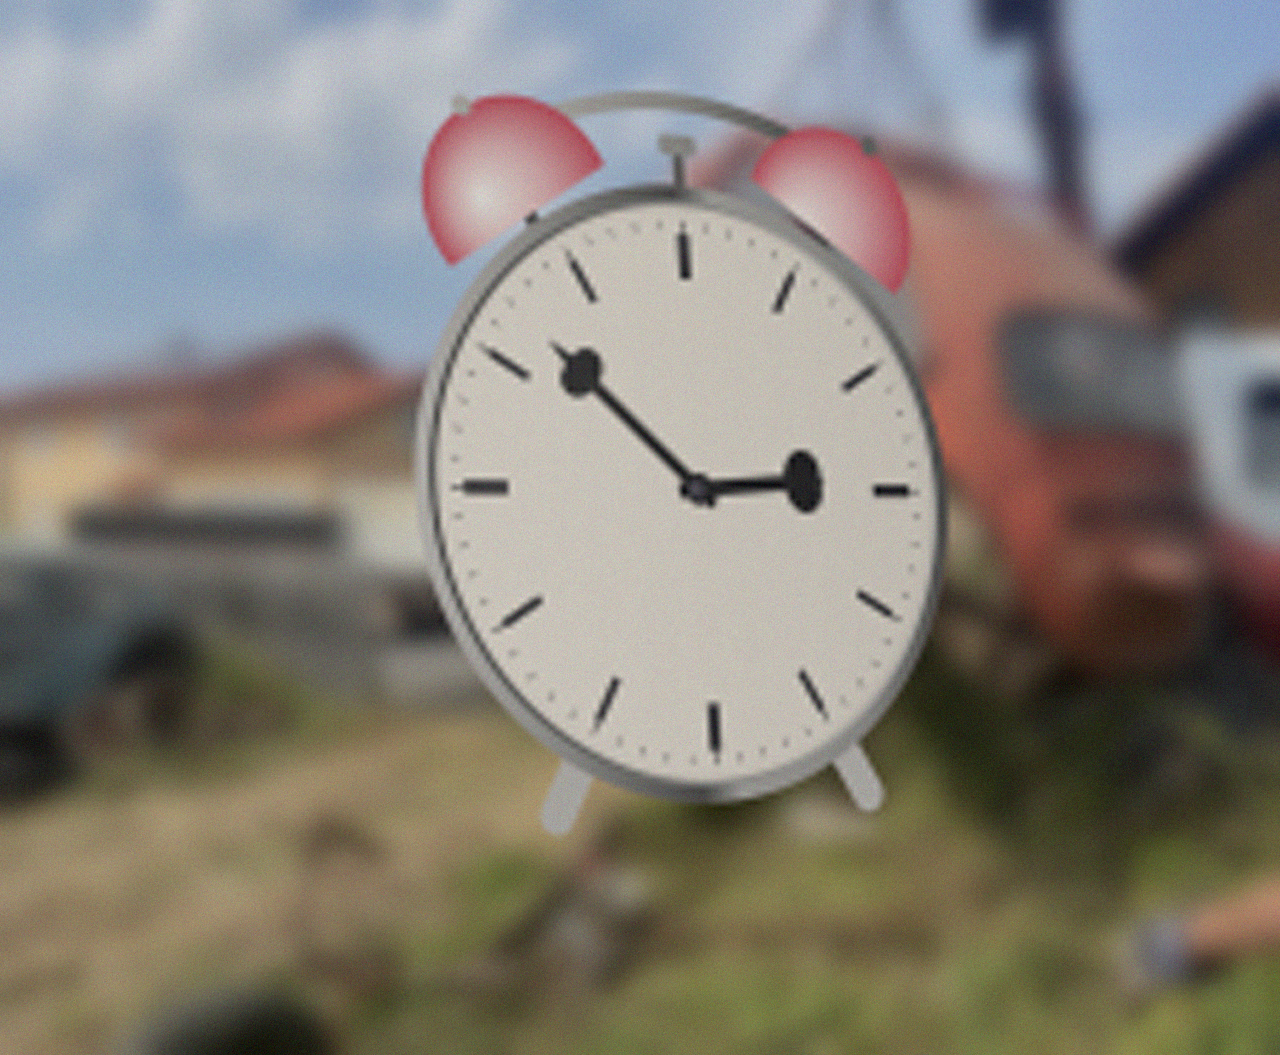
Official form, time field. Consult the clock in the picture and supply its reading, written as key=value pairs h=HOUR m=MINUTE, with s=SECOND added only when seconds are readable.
h=2 m=52
